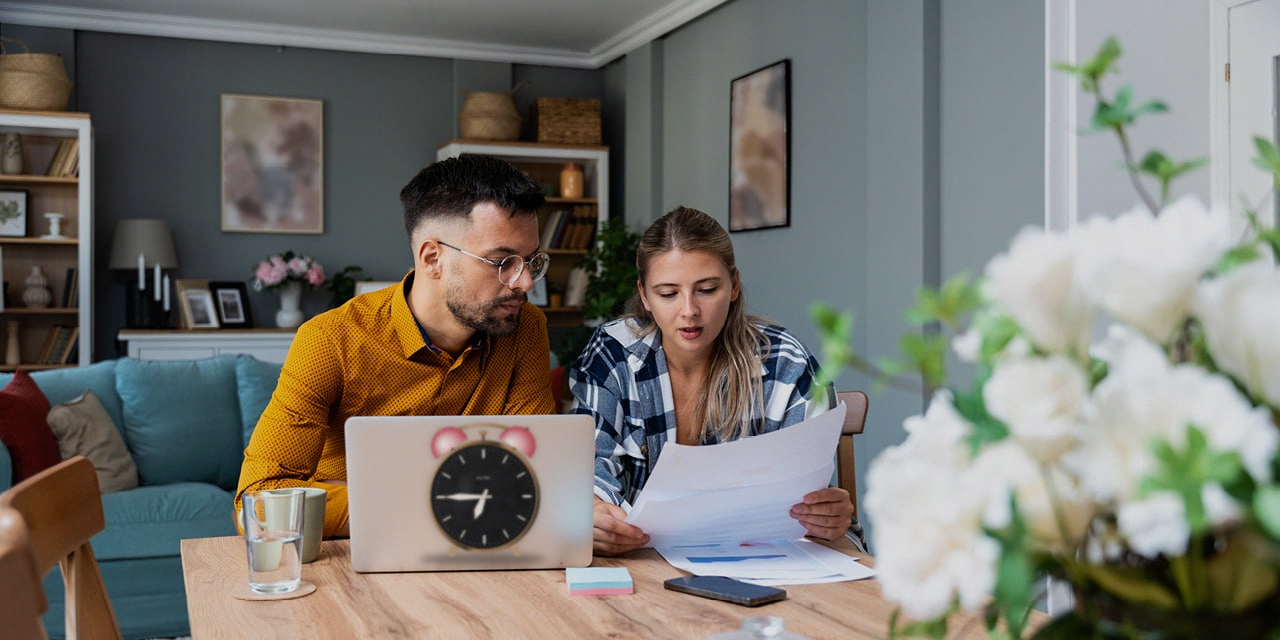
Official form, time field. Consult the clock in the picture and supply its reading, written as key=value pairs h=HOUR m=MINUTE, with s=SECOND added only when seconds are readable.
h=6 m=45
